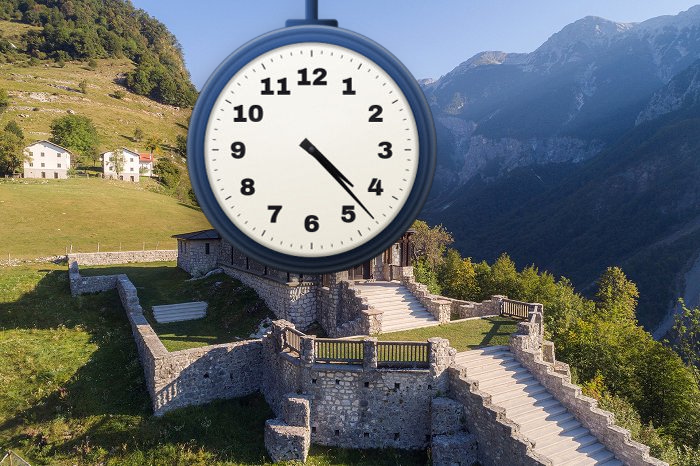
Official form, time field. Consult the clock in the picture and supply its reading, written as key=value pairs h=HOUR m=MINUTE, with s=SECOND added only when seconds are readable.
h=4 m=23
